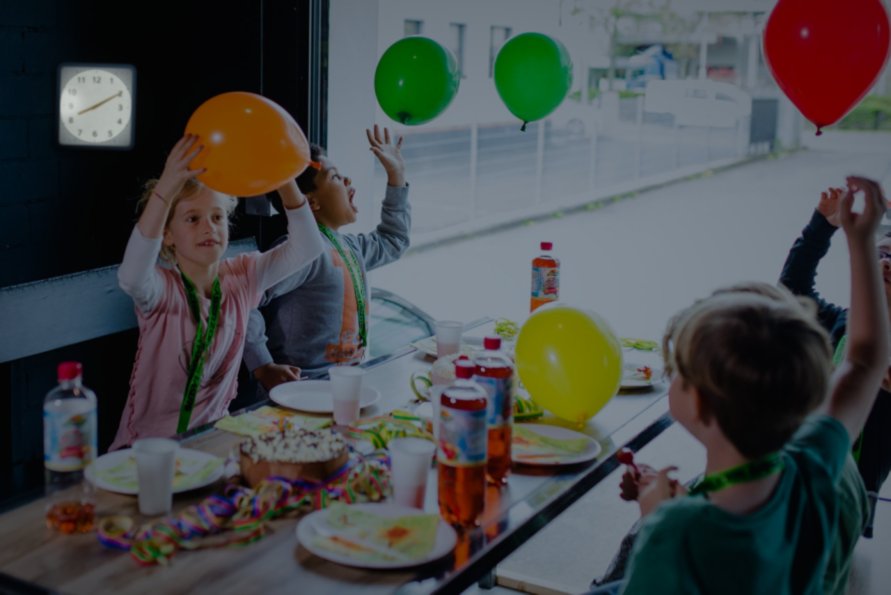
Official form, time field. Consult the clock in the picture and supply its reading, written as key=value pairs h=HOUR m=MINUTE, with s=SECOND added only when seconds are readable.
h=8 m=10
